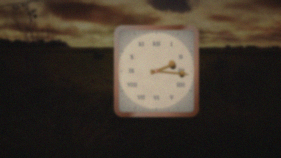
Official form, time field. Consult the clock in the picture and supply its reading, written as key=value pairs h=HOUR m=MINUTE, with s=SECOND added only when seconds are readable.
h=2 m=16
